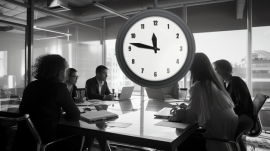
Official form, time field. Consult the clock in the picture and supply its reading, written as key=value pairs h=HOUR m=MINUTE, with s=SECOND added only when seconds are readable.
h=11 m=47
